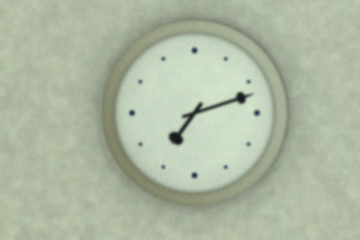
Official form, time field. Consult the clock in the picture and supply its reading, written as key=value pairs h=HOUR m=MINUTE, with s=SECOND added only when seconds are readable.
h=7 m=12
